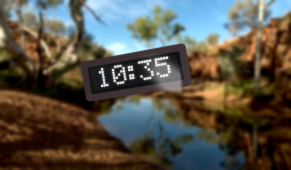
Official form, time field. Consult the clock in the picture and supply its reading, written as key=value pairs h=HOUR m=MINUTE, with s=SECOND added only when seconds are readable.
h=10 m=35
